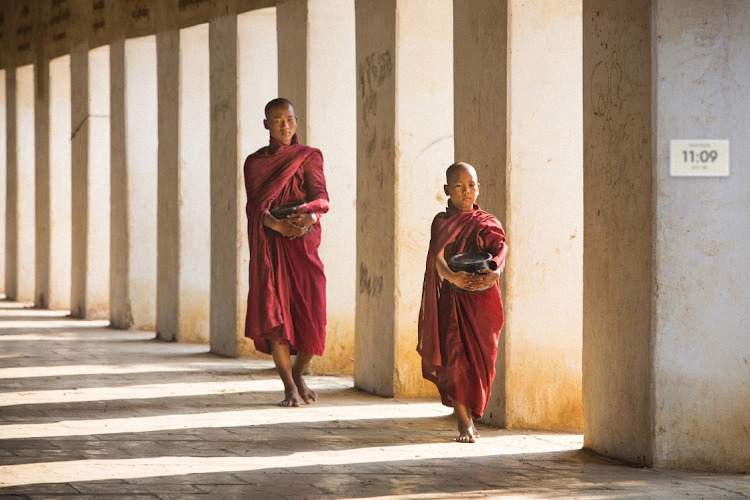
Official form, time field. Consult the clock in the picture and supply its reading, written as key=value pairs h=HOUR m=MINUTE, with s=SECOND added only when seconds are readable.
h=11 m=9
